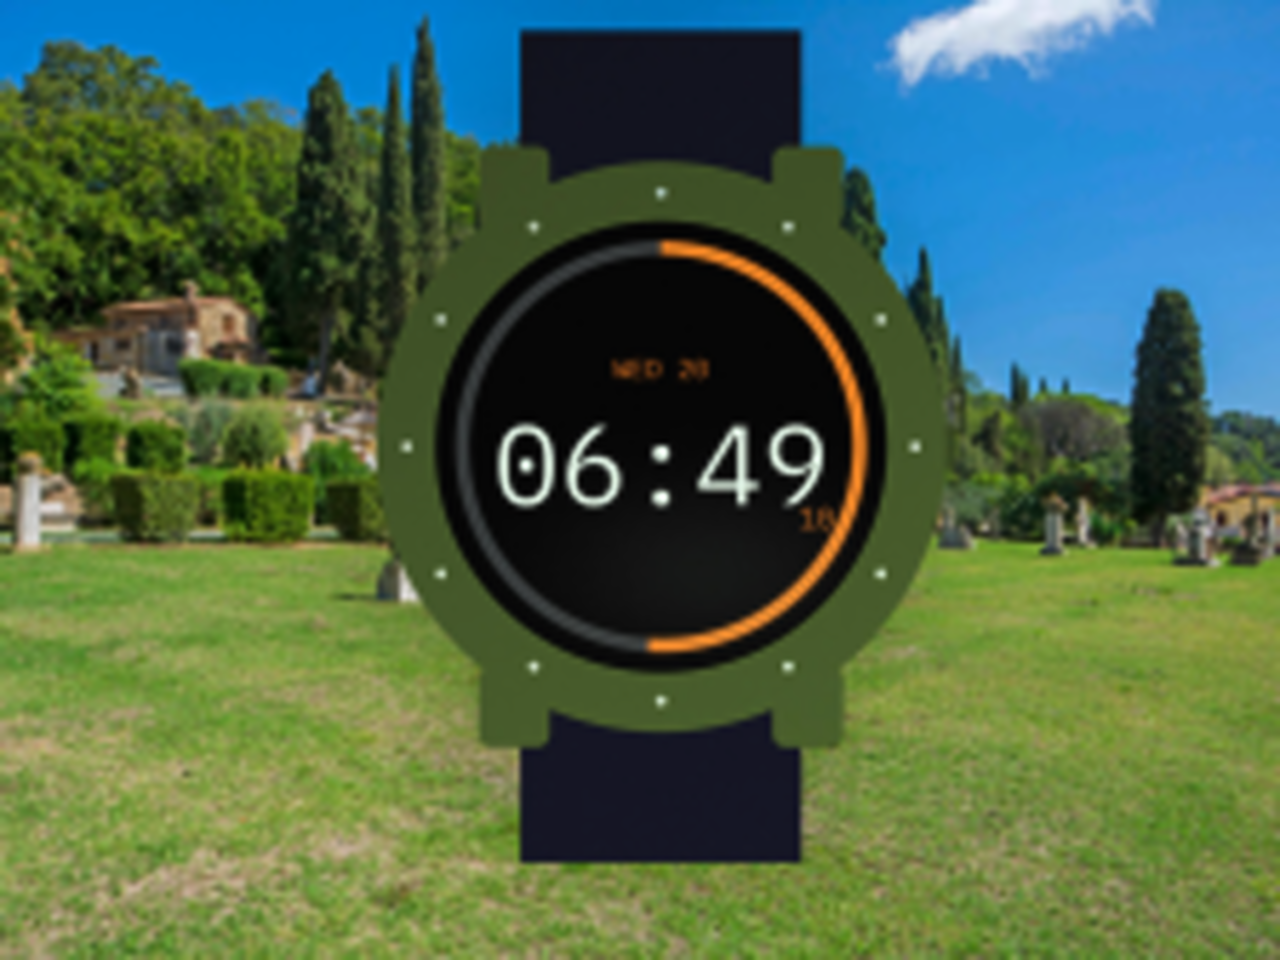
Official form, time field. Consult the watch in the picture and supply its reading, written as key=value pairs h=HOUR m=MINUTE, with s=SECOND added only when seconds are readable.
h=6 m=49
